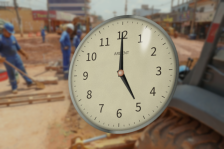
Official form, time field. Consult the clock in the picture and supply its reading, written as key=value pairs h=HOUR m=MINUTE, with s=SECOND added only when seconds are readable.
h=5 m=0
